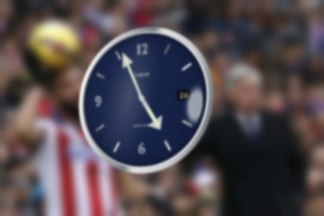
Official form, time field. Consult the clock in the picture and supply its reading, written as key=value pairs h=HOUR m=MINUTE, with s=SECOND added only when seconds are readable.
h=4 m=56
